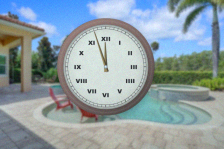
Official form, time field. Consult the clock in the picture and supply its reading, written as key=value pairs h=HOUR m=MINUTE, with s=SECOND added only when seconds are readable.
h=11 m=57
